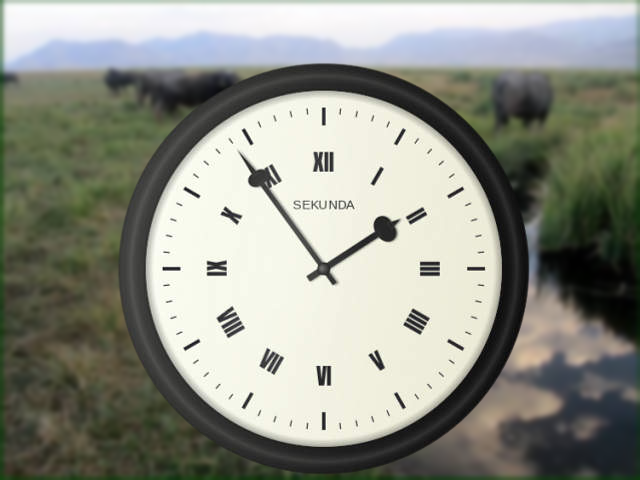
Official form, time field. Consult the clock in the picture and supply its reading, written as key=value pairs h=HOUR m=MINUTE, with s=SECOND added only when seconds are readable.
h=1 m=54
